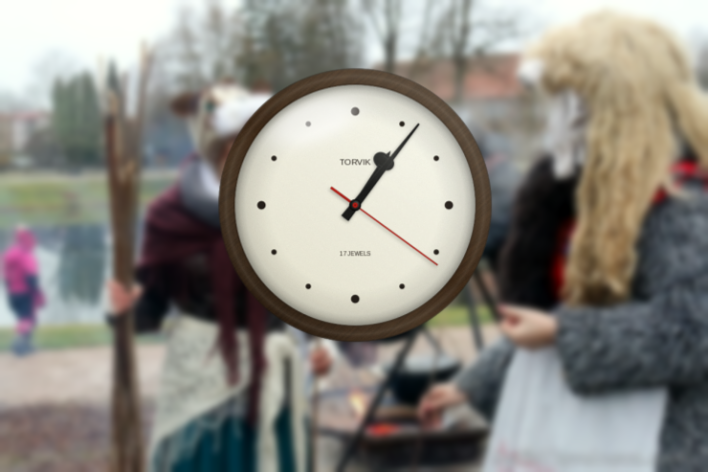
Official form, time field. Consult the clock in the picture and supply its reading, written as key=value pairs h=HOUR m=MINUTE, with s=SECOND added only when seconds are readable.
h=1 m=6 s=21
